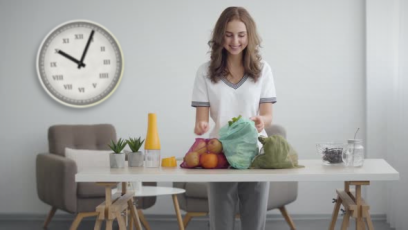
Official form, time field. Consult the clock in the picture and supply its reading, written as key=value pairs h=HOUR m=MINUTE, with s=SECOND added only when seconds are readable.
h=10 m=4
